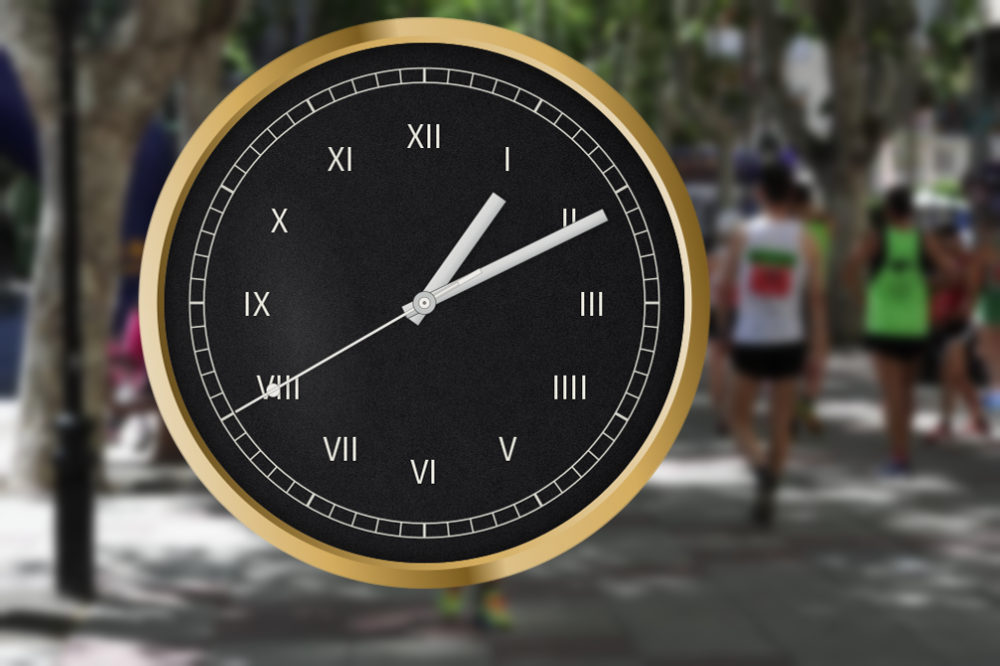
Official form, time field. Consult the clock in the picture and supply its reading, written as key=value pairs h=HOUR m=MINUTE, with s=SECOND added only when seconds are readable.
h=1 m=10 s=40
